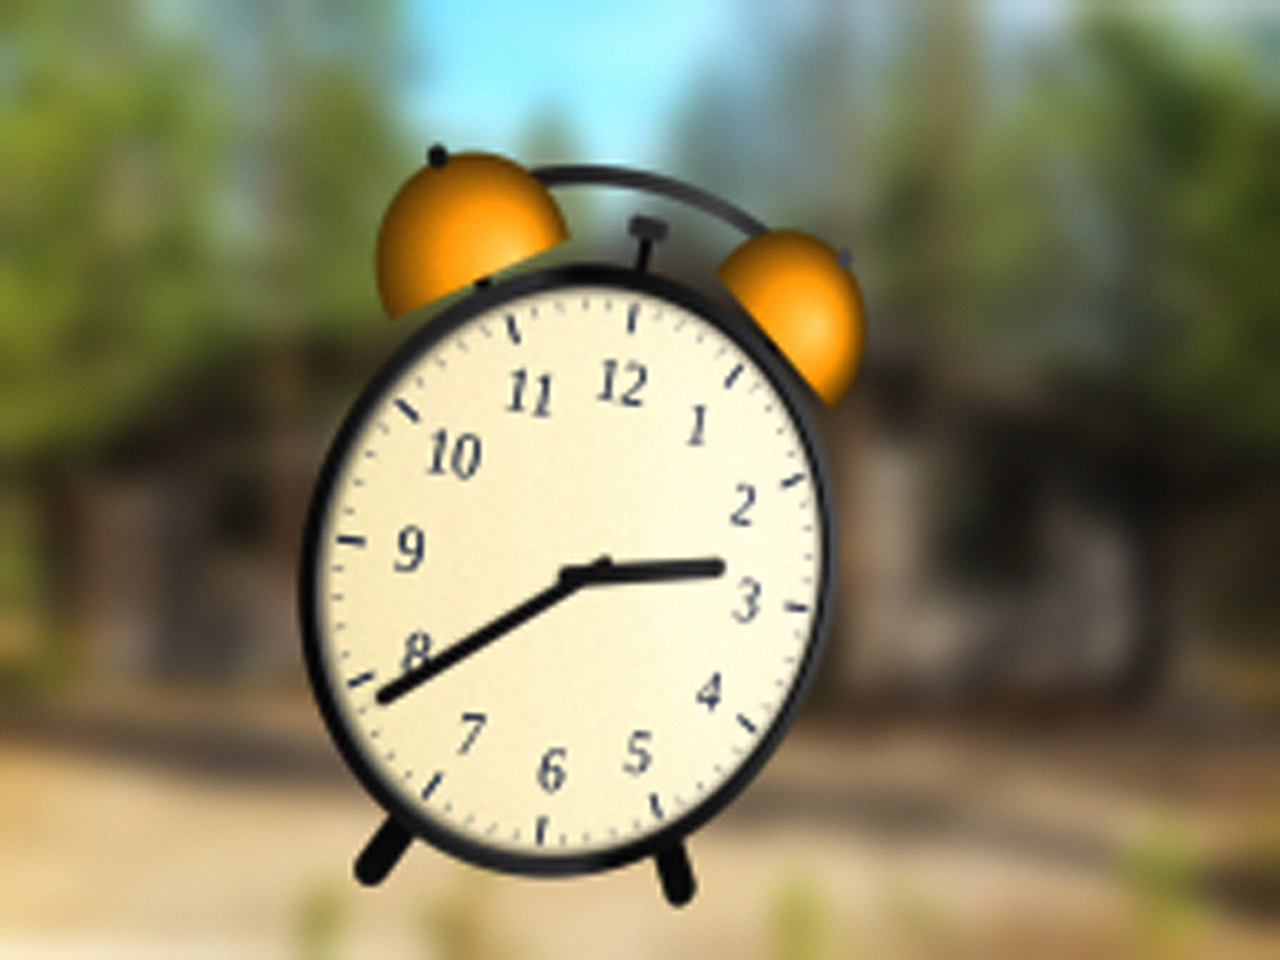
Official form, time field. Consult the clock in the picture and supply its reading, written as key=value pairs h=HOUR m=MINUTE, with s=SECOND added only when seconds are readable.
h=2 m=39
